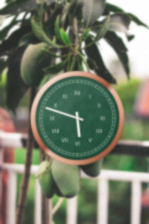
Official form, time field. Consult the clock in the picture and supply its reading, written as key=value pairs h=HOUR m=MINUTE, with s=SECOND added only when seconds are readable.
h=5 m=48
